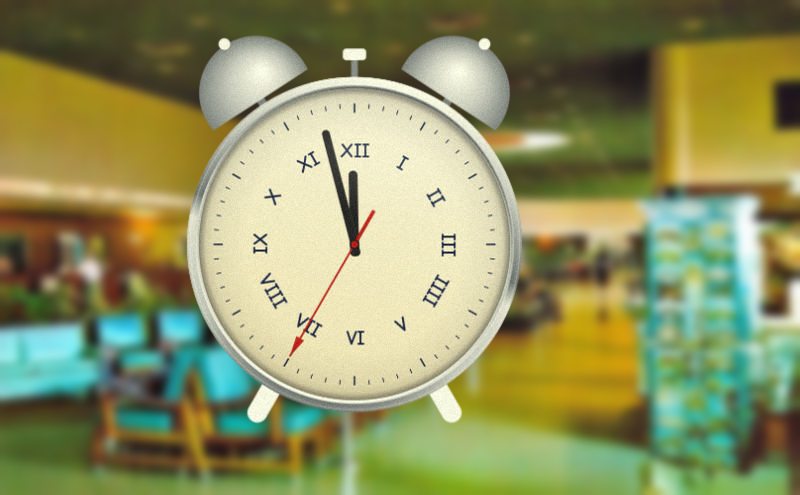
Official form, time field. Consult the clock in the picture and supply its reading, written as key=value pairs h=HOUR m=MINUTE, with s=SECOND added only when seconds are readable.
h=11 m=57 s=35
